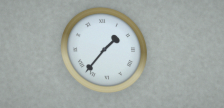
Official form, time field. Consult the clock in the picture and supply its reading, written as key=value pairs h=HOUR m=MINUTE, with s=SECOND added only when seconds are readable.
h=1 m=37
